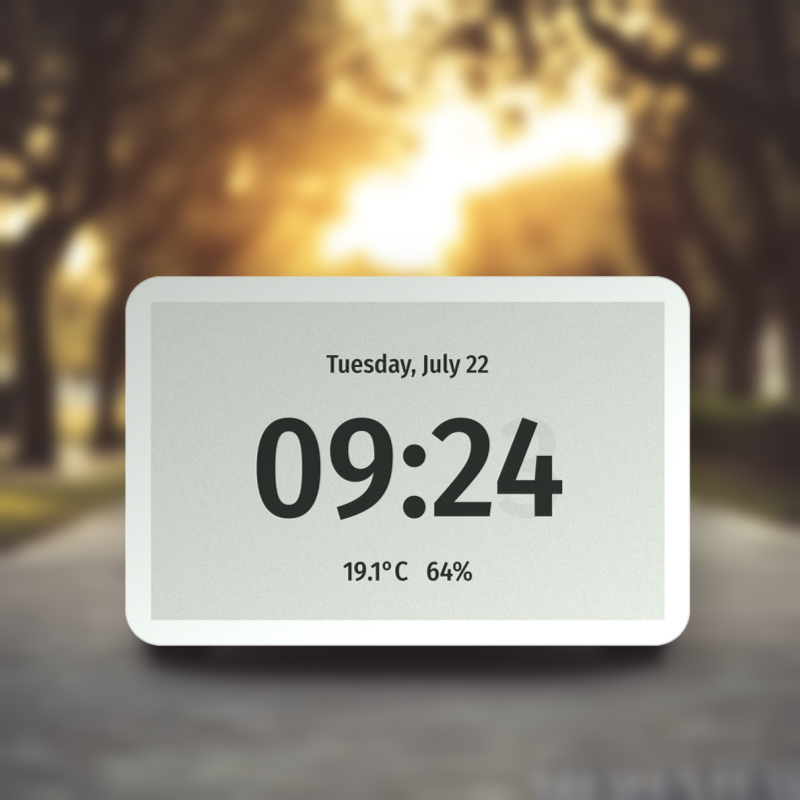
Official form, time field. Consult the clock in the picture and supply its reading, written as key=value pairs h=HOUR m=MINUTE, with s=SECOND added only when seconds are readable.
h=9 m=24
